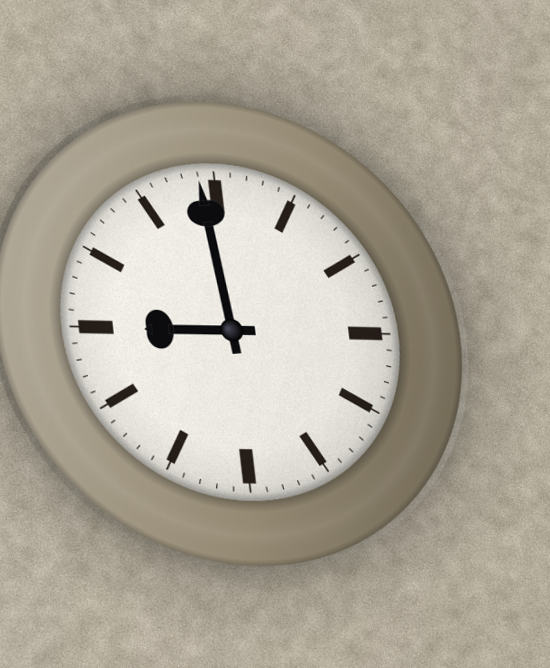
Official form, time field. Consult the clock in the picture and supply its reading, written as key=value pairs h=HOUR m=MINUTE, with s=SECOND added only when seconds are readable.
h=8 m=59
